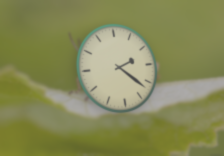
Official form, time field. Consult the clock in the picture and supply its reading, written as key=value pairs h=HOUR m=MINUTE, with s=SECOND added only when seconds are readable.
h=2 m=22
